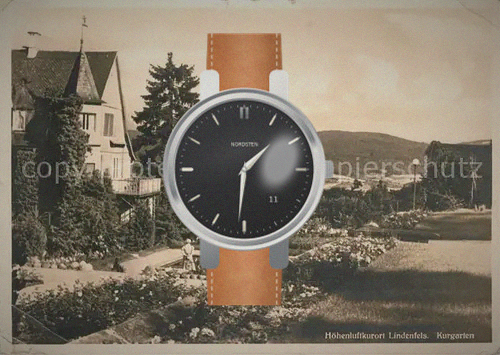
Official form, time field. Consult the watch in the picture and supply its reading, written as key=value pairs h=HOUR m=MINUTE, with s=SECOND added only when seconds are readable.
h=1 m=31
